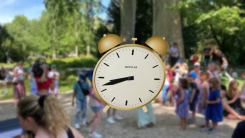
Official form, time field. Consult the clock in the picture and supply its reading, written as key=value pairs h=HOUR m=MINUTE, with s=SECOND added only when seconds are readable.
h=8 m=42
